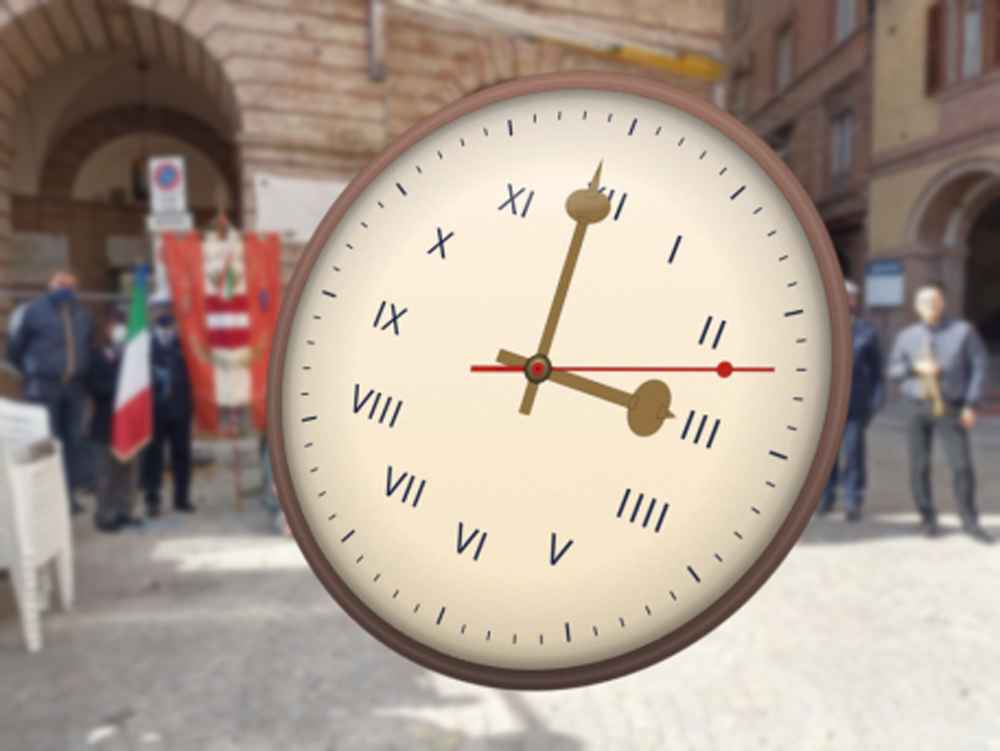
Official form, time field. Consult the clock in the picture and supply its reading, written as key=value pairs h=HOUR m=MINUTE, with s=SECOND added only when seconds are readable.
h=2 m=59 s=12
